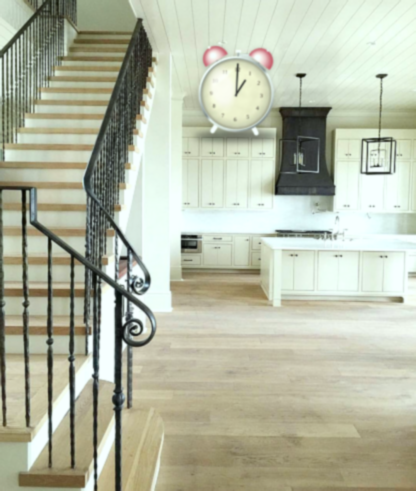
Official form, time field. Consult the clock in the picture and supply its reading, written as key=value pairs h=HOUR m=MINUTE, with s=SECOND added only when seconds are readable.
h=1 m=0
